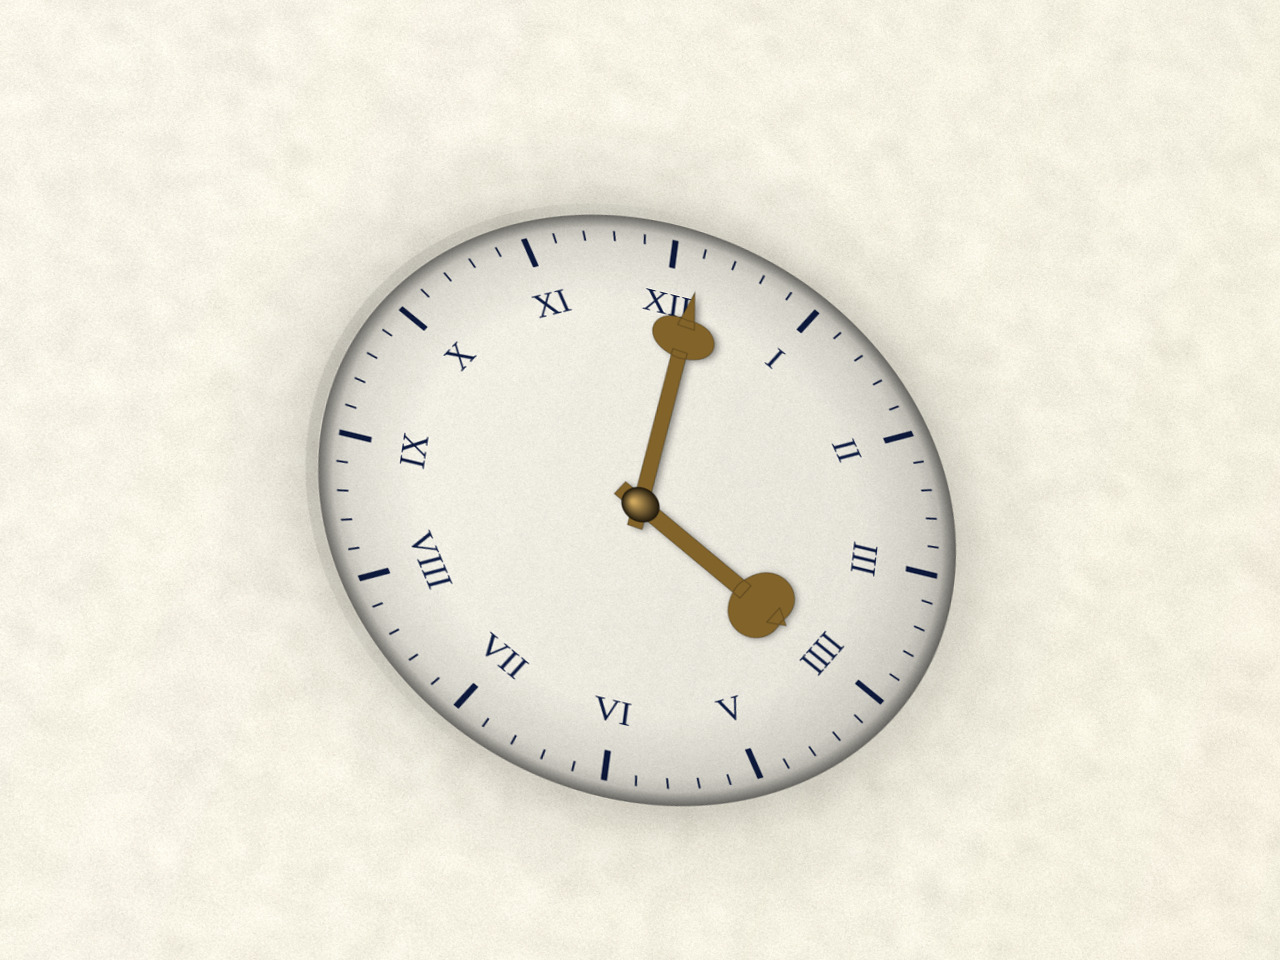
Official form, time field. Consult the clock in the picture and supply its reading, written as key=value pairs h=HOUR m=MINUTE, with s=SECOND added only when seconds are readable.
h=4 m=1
